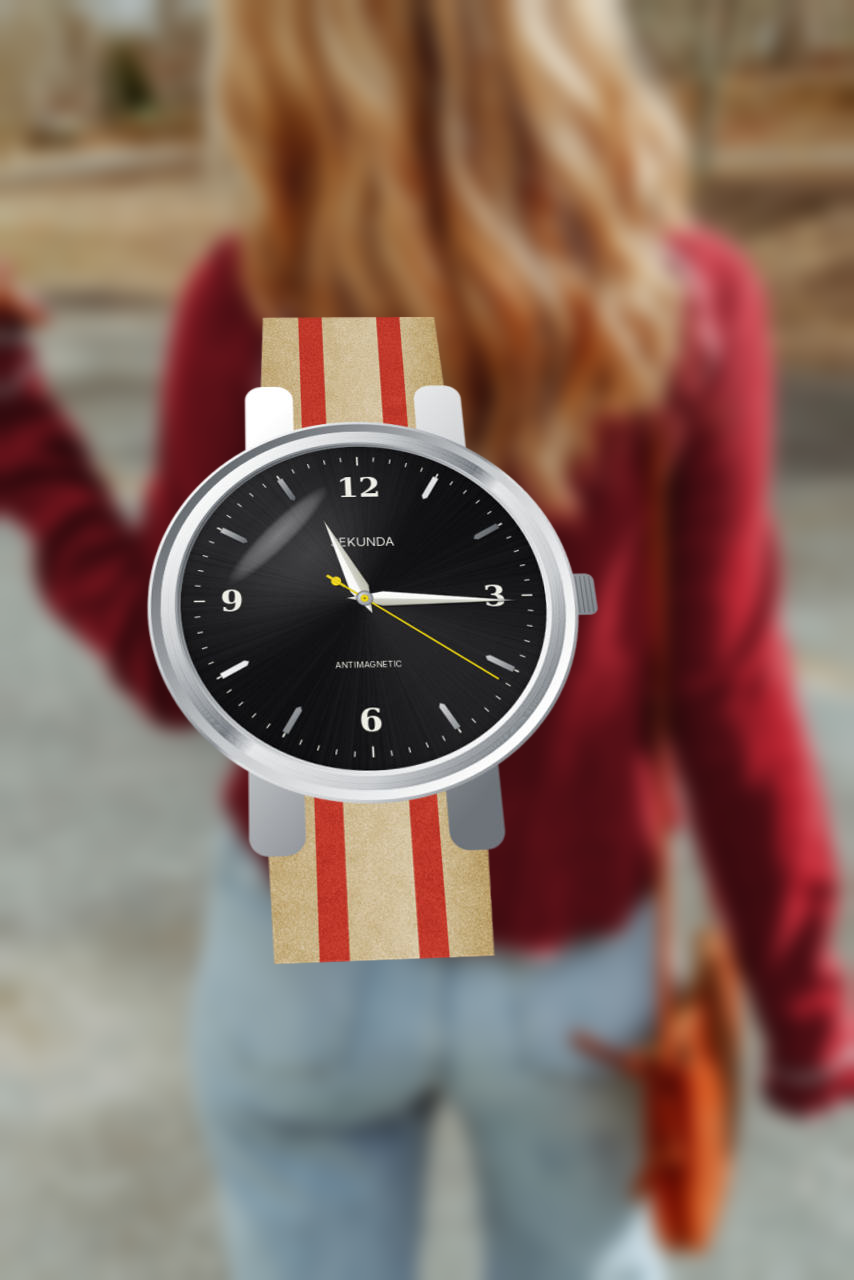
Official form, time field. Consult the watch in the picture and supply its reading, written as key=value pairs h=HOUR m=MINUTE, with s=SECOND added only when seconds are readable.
h=11 m=15 s=21
